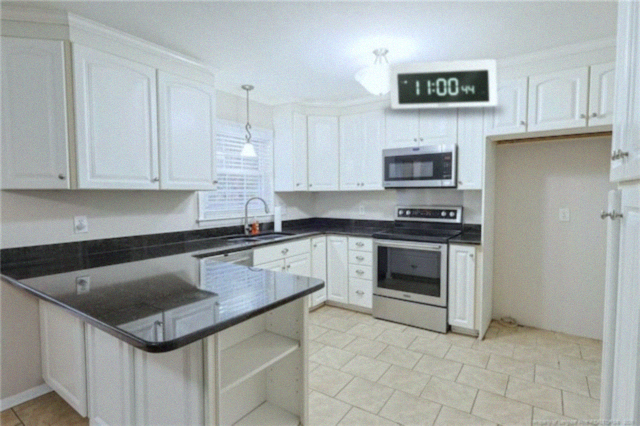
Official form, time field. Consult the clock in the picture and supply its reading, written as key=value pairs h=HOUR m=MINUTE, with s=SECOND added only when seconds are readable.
h=11 m=0
